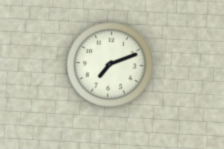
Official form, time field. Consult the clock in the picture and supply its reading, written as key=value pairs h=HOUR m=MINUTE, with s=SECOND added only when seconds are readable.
h=7 m=11
